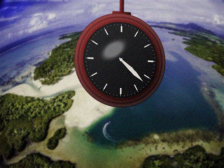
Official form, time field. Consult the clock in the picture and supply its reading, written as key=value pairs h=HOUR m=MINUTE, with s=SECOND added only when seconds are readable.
h=4 m=22
